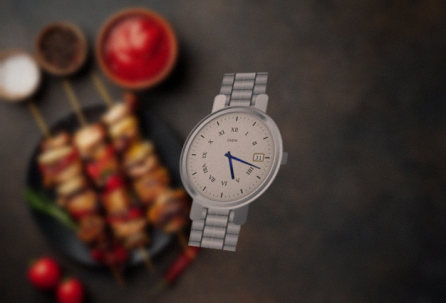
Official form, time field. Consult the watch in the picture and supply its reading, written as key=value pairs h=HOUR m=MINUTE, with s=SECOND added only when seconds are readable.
h=5 m=18
